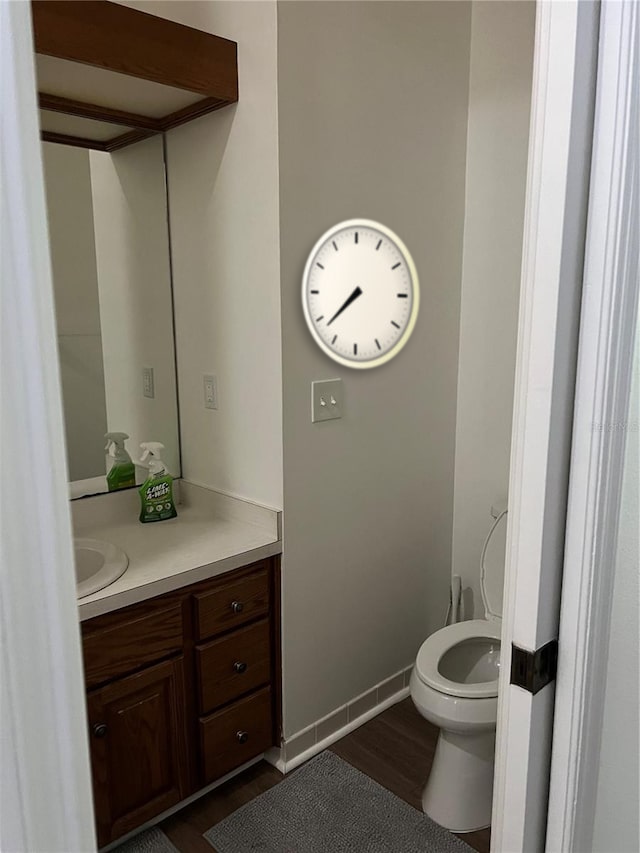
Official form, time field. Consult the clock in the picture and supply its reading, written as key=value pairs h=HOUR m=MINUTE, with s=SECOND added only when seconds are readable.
h=7 m=38
